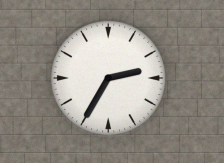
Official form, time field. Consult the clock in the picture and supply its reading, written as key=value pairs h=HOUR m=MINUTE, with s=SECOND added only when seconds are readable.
h=2 m=35
